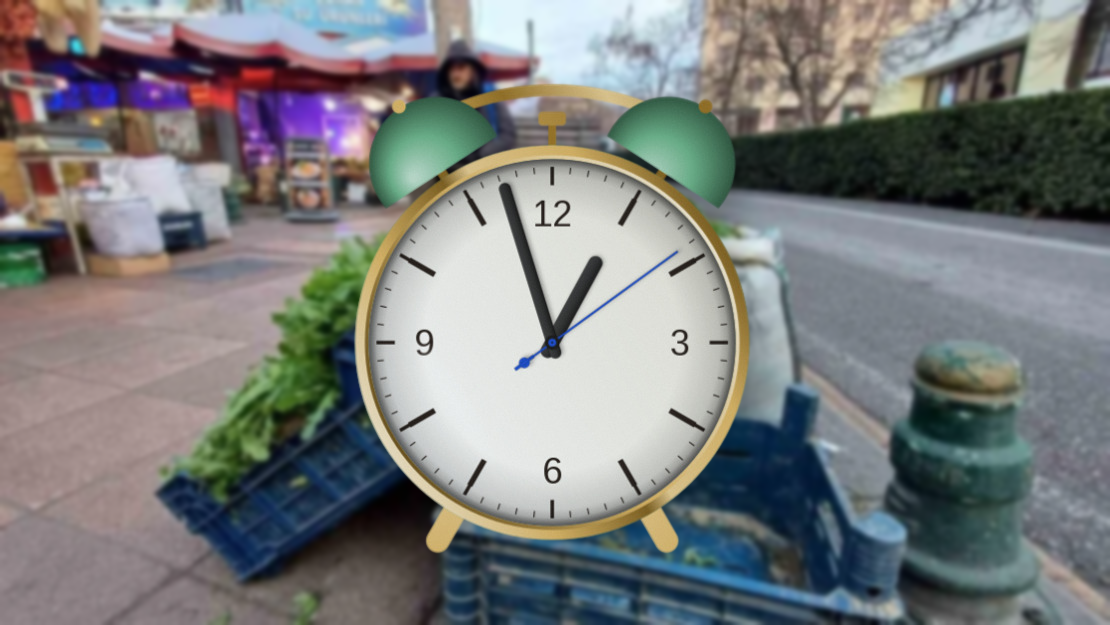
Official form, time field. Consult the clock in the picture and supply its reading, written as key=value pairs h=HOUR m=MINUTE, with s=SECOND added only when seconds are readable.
h=12 m=57 s=9
